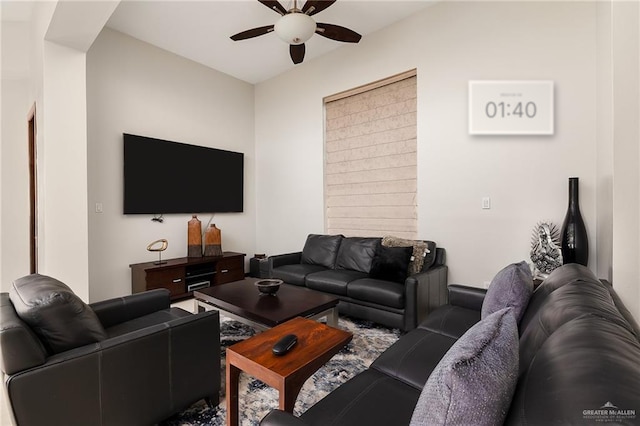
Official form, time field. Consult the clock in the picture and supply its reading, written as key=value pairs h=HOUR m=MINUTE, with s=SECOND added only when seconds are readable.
h=1 m=40
